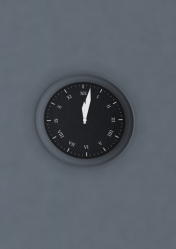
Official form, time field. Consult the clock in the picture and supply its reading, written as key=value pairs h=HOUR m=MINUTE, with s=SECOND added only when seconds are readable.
h=12 m=2
